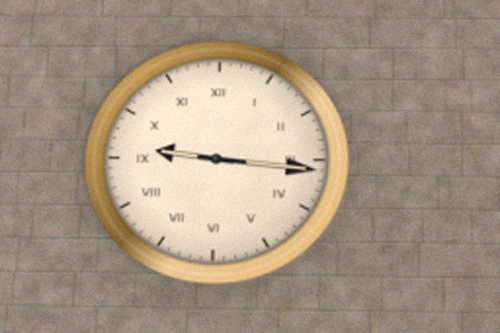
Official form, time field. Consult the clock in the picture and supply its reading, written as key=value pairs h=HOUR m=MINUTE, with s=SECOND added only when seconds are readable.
h=9 m=16
